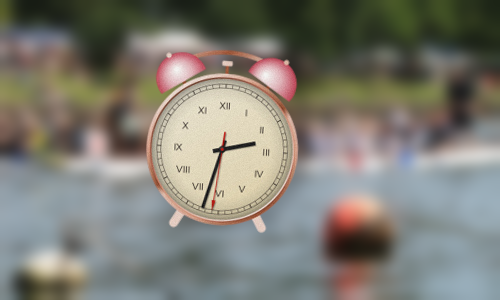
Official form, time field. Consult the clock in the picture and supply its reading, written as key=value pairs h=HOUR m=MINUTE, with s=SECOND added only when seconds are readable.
h=2 m=32 s=31
